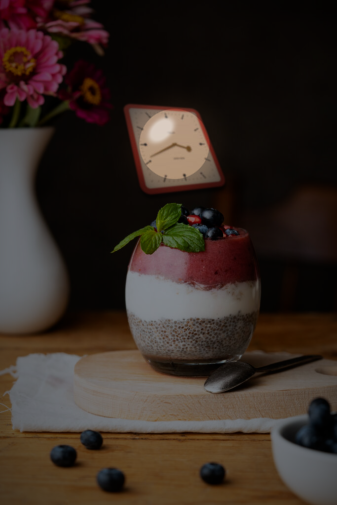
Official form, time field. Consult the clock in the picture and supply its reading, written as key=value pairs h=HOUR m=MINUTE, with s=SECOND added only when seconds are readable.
h=3 m=41
